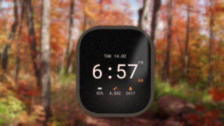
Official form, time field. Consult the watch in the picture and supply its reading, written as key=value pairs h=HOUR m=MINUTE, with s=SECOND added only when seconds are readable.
h=6 m=57
